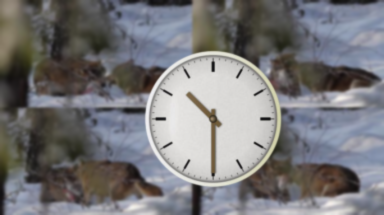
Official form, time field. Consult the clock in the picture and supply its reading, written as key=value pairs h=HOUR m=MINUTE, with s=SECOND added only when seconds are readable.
h=10 m=30
